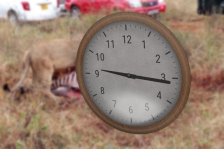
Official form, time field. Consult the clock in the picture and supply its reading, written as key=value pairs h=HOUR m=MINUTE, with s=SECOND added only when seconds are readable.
h=9 m=16
